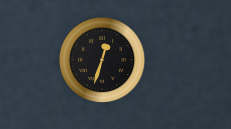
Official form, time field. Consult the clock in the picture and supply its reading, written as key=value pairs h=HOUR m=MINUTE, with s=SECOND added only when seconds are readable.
h=12 m=33
